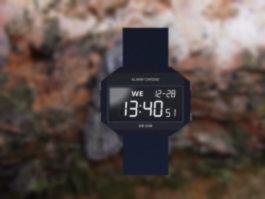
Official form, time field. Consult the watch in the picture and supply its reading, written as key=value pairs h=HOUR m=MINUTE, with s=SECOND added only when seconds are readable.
h=13 m=40
